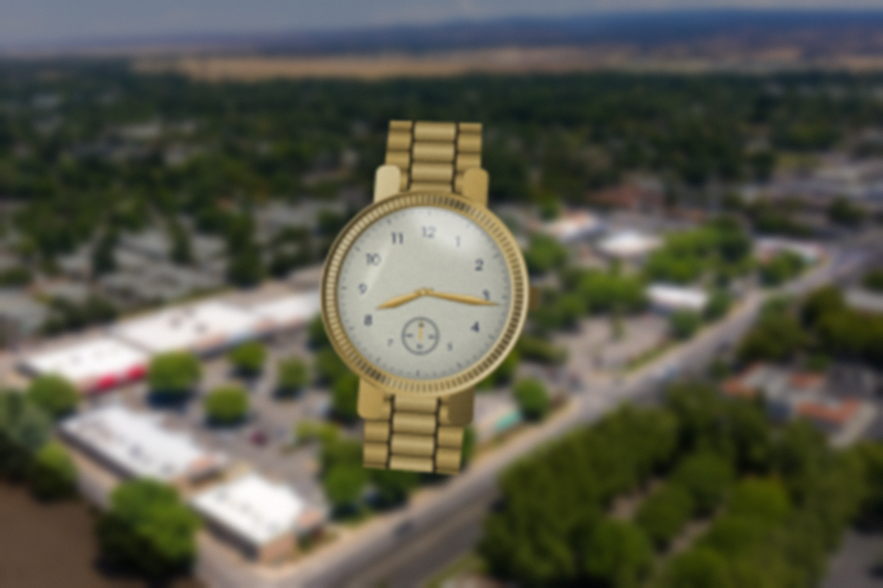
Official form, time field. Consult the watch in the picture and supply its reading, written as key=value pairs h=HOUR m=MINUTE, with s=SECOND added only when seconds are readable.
h=8 m=16
